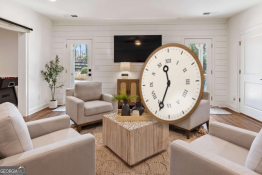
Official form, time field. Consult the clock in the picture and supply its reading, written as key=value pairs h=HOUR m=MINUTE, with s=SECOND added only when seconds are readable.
h=11 m=34
